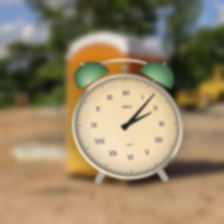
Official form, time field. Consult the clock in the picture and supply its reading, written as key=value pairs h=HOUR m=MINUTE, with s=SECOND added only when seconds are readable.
h=2 m=7
